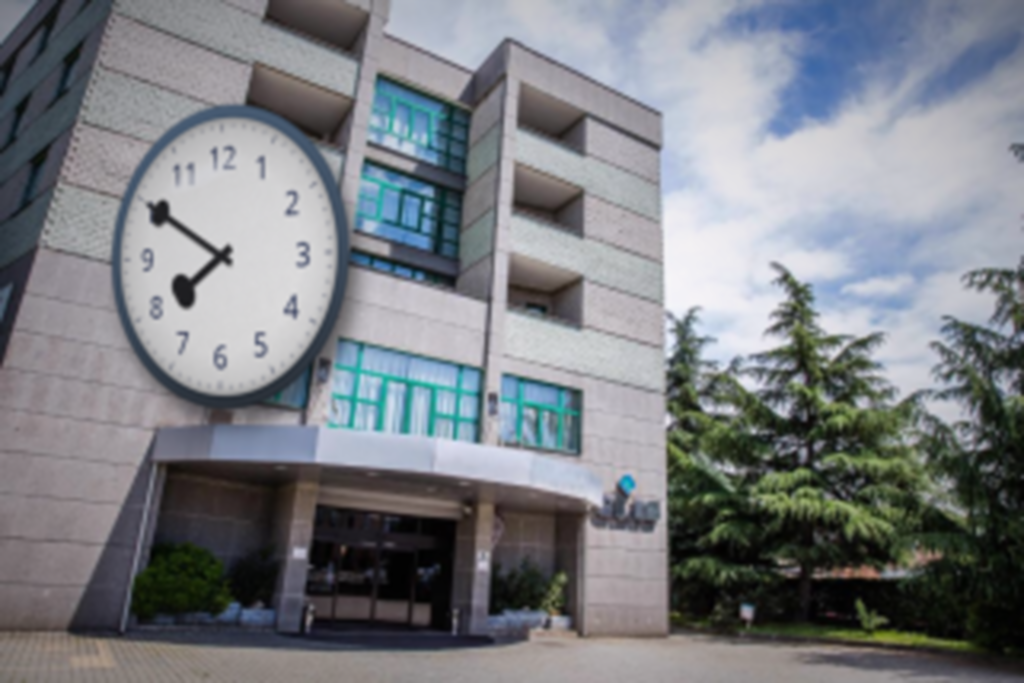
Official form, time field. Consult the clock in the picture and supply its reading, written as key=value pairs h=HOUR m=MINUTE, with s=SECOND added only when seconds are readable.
h=7 m=50
